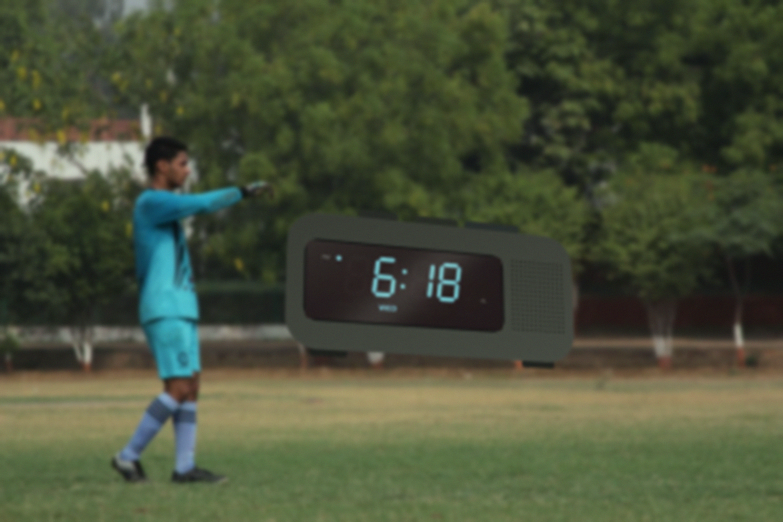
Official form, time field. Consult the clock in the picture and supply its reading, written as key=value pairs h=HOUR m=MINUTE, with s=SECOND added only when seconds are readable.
h=6 m=18
